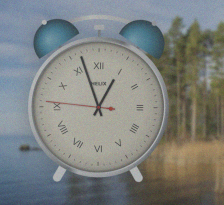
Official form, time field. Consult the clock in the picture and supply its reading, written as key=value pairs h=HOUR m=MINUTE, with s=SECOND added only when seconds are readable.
h=12 m=56 s=46
